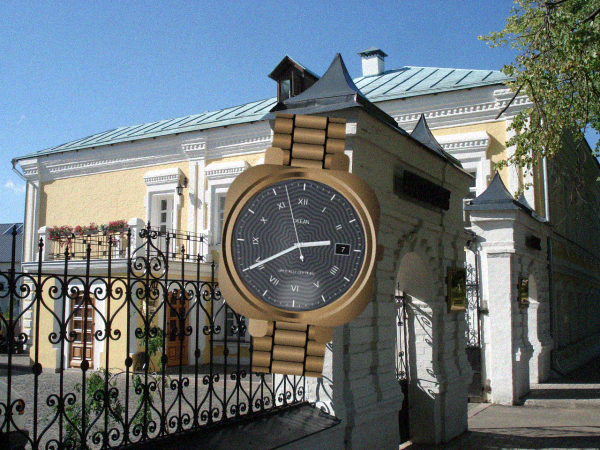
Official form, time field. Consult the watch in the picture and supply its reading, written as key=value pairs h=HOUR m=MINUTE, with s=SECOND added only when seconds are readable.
h=2 m=39 s=57
